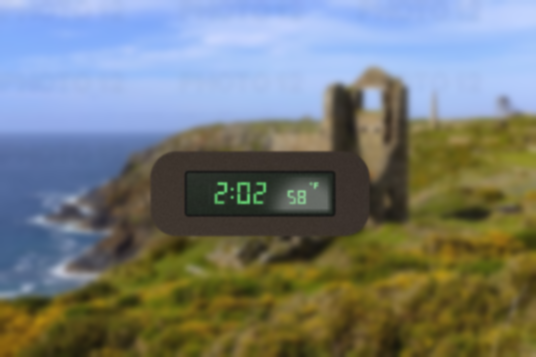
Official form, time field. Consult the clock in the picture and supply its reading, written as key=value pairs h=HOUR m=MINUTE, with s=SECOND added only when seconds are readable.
h=2 m=2
